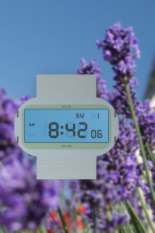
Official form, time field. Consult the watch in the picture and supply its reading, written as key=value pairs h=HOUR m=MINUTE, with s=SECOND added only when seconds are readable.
h=8 m=42
